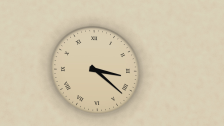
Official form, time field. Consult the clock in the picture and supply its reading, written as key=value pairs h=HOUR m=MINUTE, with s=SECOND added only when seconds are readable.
h=3 m=22
